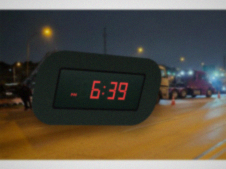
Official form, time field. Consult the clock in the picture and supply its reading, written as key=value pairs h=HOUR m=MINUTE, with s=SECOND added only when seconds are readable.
h=6 m=39
